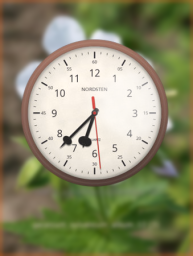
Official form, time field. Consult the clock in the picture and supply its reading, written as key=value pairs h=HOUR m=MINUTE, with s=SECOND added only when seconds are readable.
h=6 m=37 s=29
